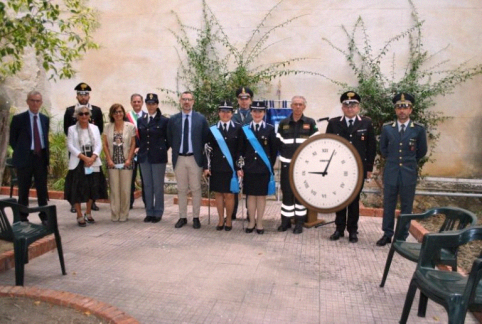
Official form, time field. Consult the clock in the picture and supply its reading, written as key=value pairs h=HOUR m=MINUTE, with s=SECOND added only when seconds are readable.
h=9 m=4
